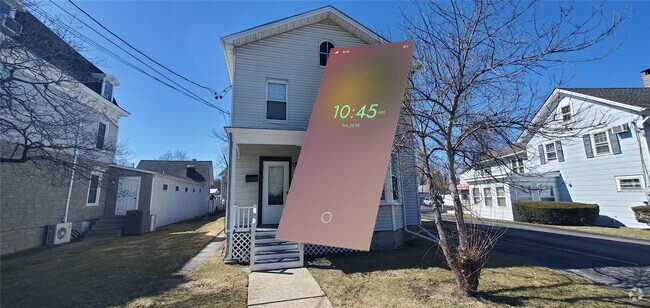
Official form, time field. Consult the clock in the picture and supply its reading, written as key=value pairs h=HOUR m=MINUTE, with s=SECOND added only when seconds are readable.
h=10 m=45
